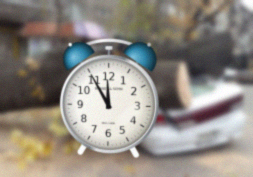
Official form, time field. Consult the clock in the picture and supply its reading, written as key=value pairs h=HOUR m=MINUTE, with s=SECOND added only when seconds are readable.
h=11 m=55
